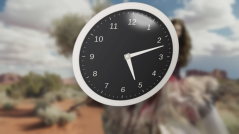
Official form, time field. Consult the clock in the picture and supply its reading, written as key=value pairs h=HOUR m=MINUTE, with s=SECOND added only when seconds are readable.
h=5 m=12
